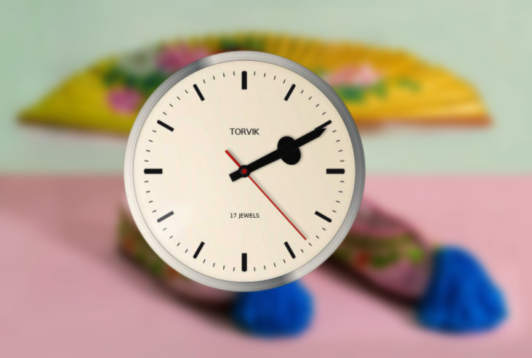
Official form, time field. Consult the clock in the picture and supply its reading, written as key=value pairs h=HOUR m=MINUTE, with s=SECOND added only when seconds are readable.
h=2 m=10 s=23
